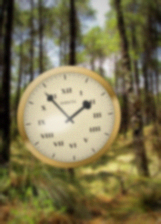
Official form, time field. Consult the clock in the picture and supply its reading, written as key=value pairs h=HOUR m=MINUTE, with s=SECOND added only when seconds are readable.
h=1 m=54
